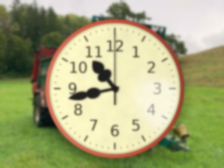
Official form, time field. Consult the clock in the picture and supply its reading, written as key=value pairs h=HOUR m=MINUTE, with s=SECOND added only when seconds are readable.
h=10 m=43 s=0
